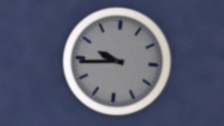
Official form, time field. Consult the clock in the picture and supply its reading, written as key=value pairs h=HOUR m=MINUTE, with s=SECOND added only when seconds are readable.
h=9 m=44
